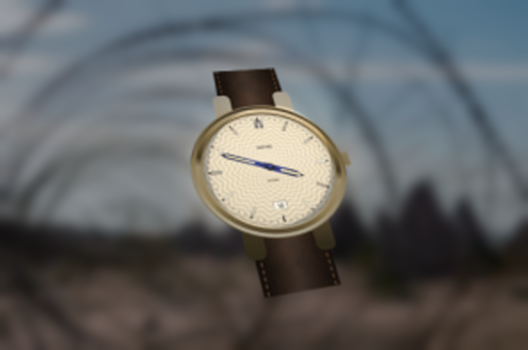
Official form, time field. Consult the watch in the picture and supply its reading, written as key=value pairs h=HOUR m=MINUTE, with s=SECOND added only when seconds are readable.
h=3 m=49
